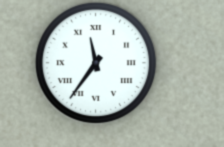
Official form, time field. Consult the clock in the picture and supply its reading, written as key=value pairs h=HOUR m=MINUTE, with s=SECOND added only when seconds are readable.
h=11 m=36
